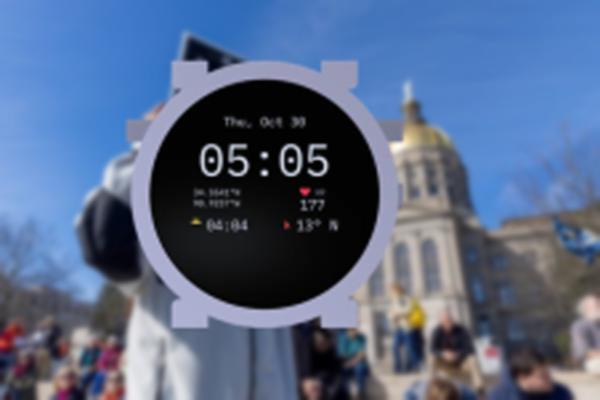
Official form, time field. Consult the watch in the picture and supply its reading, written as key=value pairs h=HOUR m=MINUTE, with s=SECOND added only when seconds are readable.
h=5 m=5
